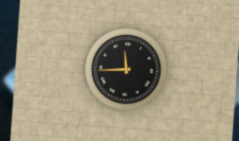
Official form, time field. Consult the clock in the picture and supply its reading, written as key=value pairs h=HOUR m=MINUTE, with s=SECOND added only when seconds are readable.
h=11 m=44
